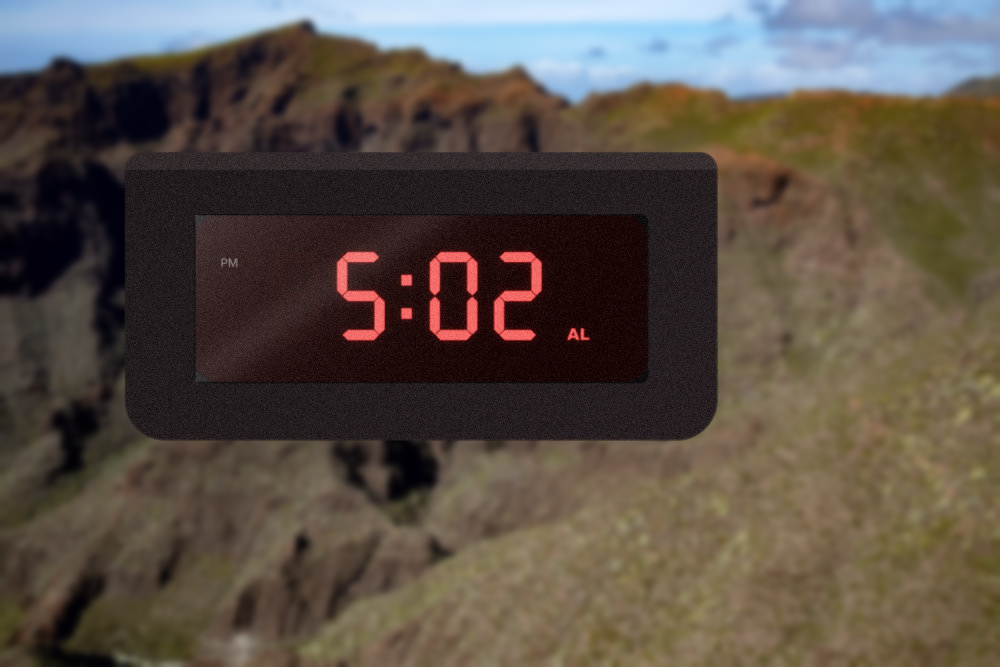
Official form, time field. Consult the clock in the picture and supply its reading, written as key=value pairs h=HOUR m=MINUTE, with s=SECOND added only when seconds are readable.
h=5 m=2
